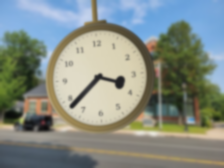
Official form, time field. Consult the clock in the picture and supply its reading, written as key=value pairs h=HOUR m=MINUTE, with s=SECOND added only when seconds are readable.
h=3 m=38
